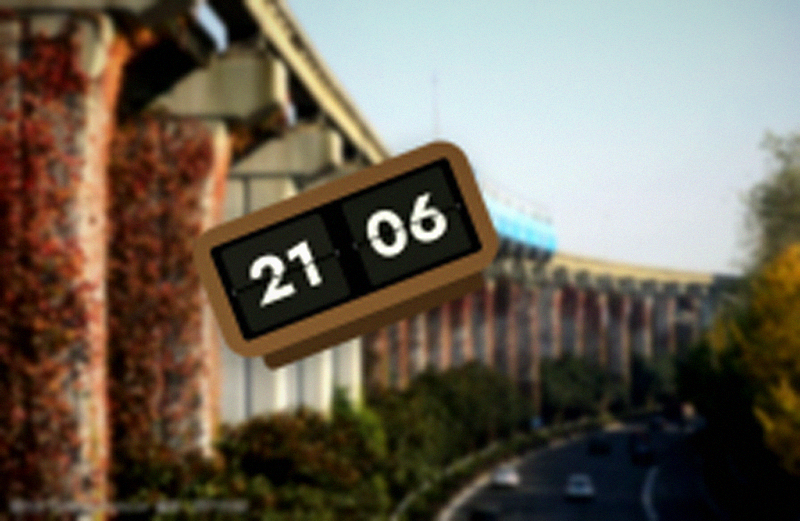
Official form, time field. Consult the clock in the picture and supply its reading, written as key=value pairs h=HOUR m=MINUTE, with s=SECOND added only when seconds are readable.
h=21 m=6
